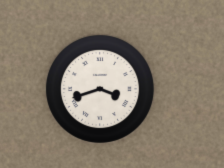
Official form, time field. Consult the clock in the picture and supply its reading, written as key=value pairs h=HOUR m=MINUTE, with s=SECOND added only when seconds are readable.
h=3 m=42
